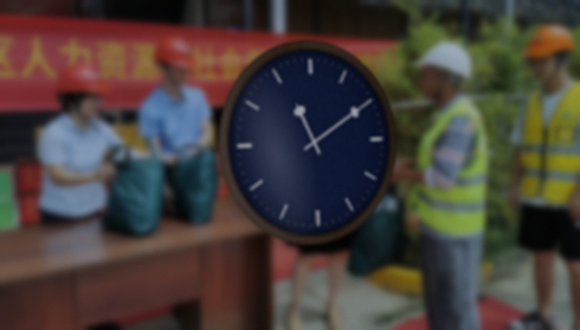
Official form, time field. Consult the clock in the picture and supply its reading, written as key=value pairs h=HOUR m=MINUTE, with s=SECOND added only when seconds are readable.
h=11 m=10
